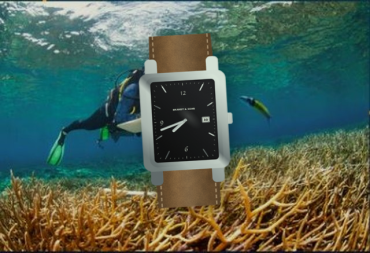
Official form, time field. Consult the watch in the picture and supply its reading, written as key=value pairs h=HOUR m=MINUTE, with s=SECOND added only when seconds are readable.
h=7 m=42
